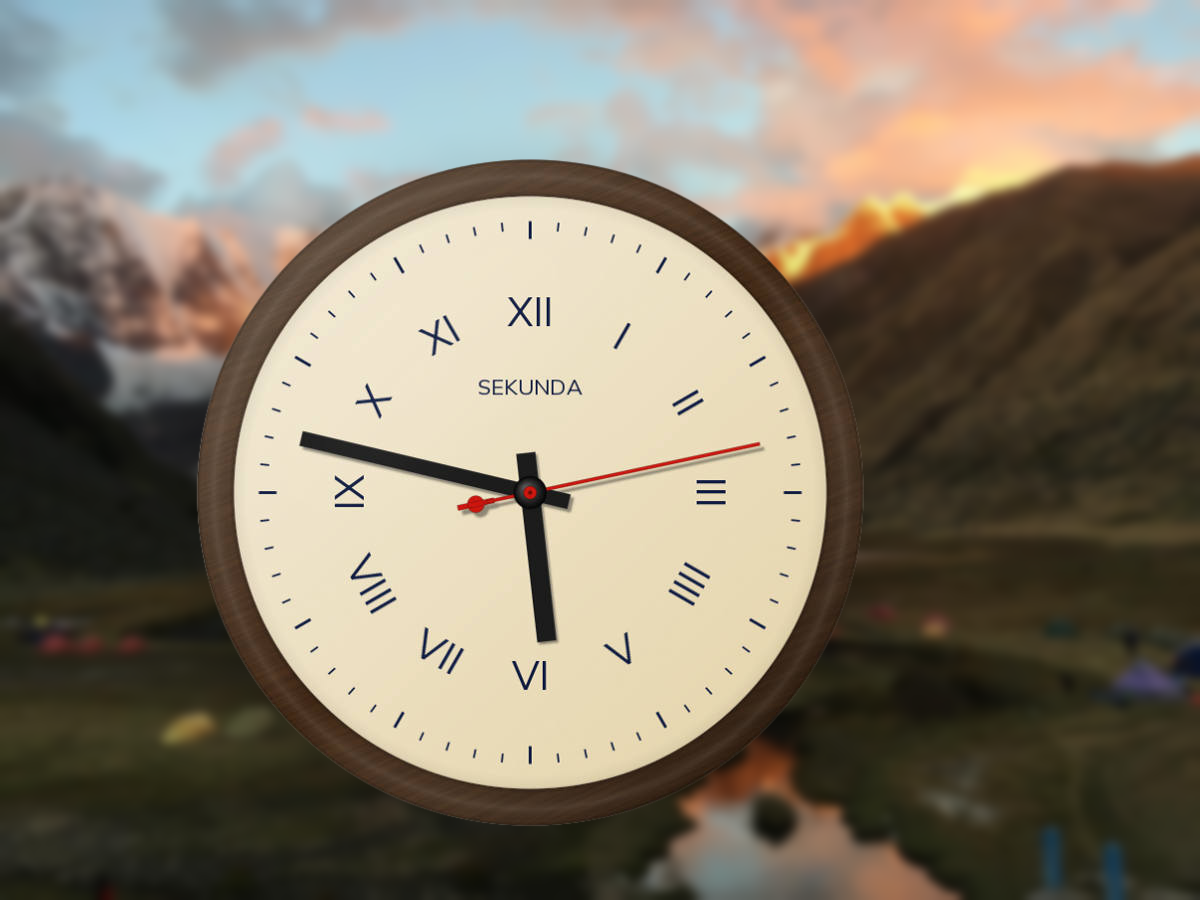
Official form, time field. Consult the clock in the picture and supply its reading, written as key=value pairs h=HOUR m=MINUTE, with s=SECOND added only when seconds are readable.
h=5 m=47 s=13
